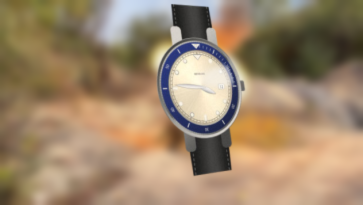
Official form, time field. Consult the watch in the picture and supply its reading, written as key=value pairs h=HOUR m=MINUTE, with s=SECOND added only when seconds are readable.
h=3 m=46
